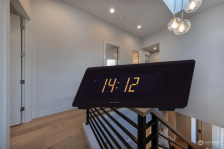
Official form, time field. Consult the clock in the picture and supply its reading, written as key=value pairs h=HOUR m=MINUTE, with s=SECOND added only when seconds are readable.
h=14 m=12
